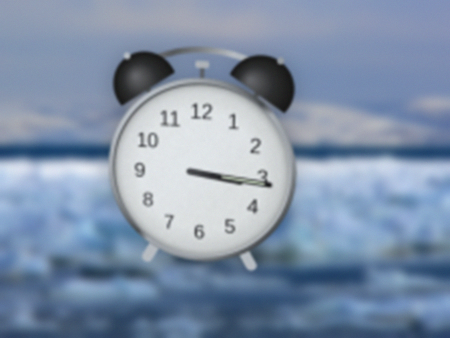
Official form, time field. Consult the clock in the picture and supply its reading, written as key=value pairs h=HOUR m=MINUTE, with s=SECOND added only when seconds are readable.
h=3 m=16
